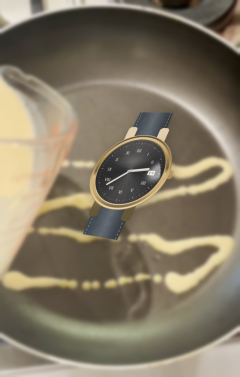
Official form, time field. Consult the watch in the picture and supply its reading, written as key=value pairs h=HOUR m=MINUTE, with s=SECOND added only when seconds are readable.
h=2 m=38
